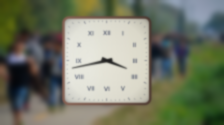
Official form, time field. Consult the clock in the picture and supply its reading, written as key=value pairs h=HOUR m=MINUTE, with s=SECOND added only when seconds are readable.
h=3 m=43
